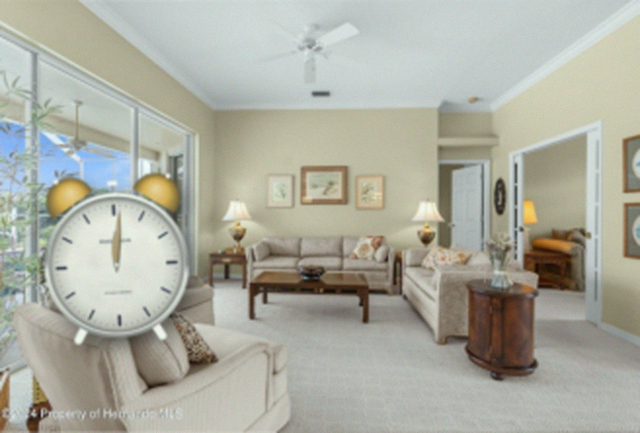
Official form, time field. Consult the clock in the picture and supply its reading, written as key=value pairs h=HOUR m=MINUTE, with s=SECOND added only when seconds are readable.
h=12 m=1
